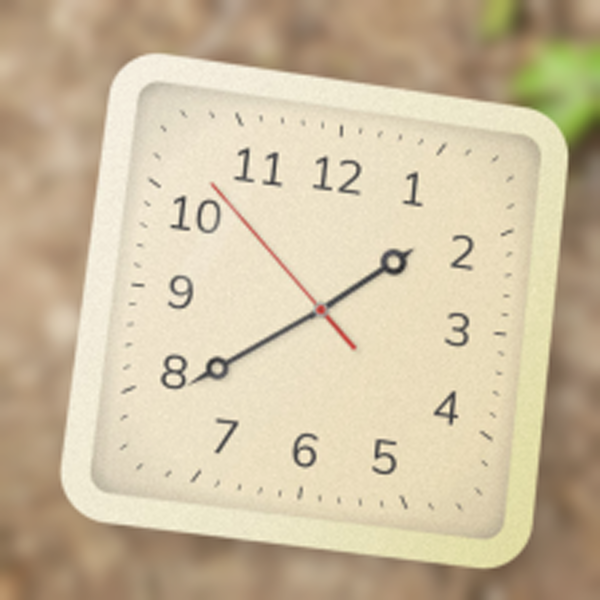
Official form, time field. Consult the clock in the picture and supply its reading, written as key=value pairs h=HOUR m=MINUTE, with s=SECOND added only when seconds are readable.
h=1 m=38 s=52
